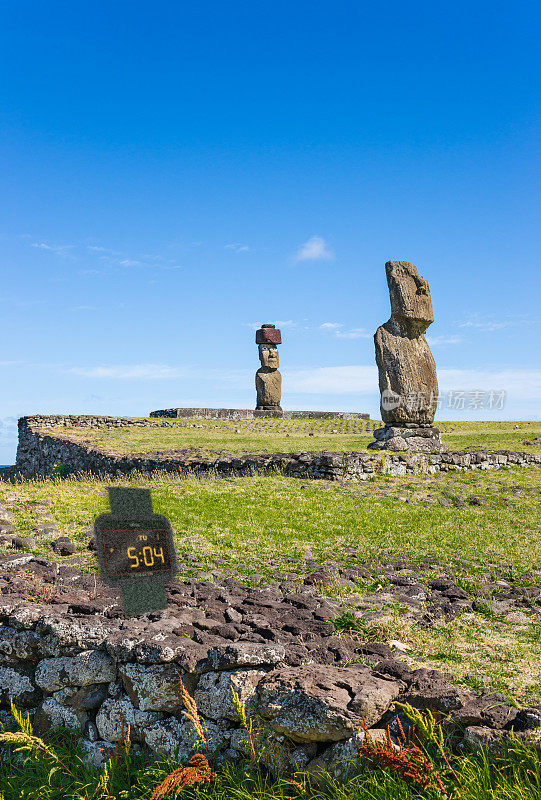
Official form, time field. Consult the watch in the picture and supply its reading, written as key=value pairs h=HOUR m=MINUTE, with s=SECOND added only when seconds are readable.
h=5 m=4
